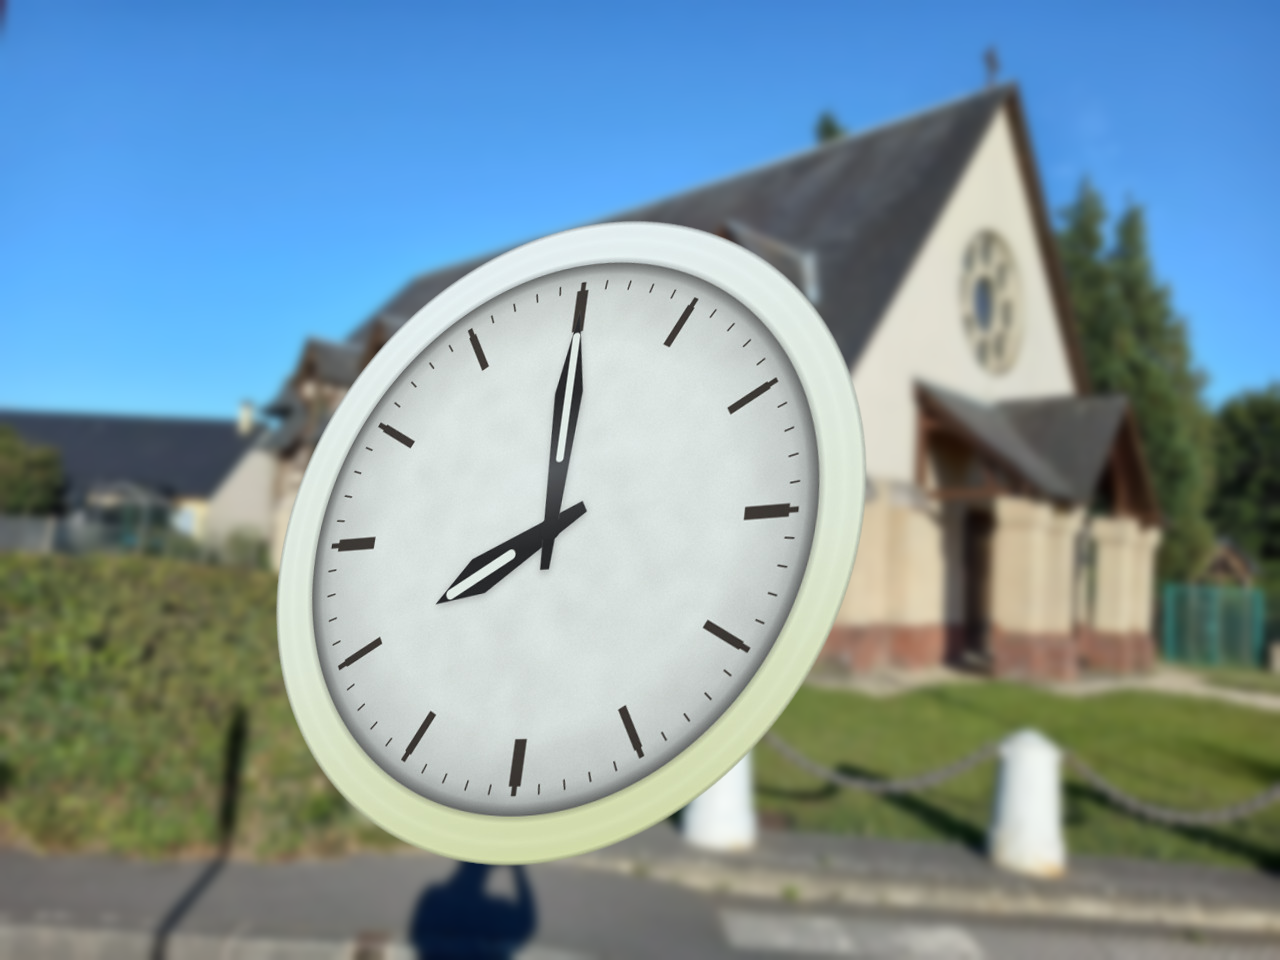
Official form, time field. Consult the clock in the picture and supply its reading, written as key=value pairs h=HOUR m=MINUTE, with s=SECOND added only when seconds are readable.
h=8 m=0
